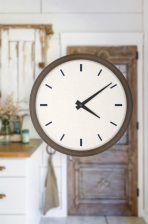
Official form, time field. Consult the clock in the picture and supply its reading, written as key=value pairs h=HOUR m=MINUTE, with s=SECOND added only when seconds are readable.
h=4 m=9
